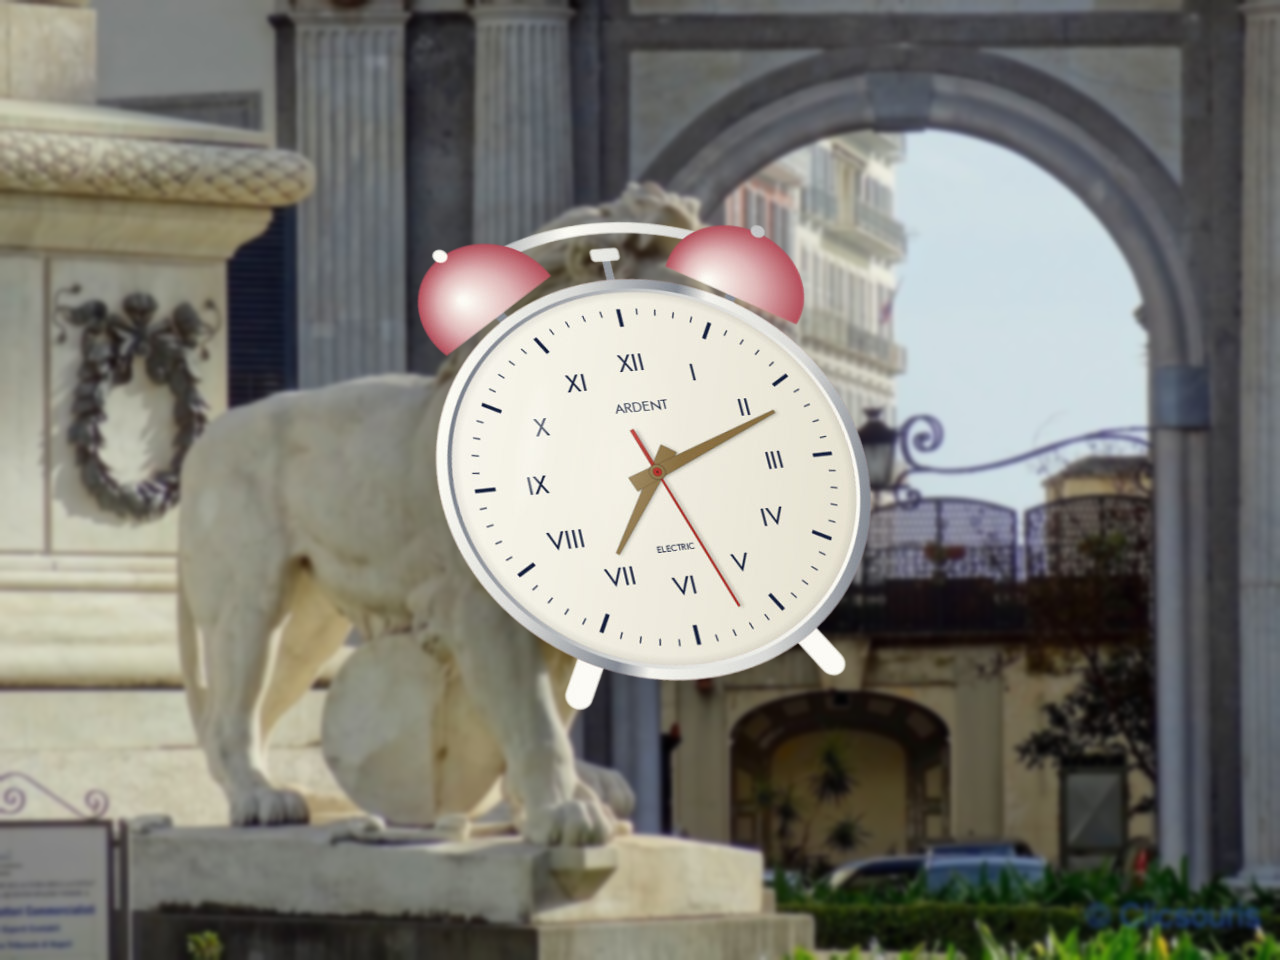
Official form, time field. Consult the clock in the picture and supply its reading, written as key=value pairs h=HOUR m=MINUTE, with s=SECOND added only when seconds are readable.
h=7 m=11 s=27
